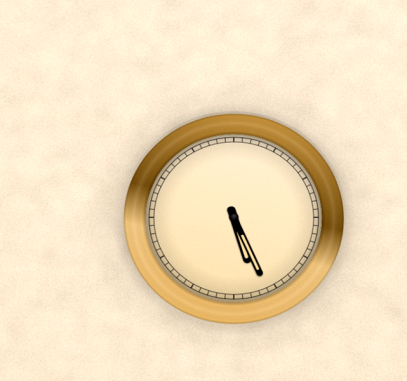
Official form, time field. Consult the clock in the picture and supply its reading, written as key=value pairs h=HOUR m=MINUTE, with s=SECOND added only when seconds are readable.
h=5 m=26
